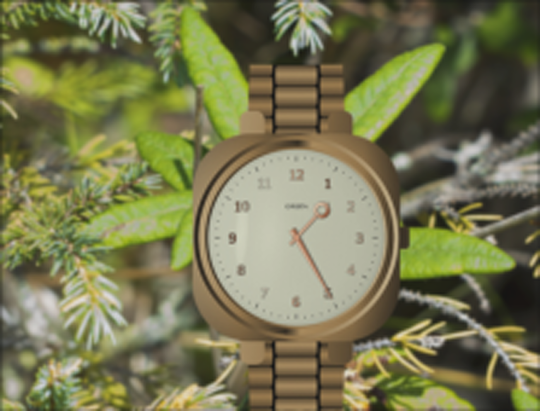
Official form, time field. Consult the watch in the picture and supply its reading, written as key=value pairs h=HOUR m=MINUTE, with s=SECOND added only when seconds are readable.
h=1 m=25
